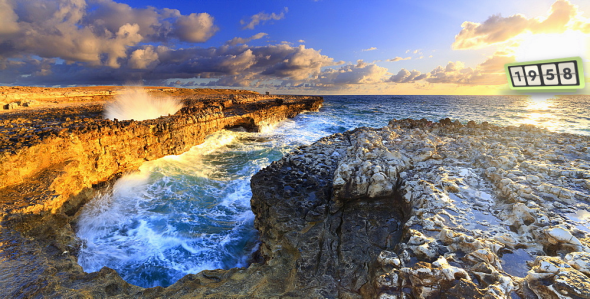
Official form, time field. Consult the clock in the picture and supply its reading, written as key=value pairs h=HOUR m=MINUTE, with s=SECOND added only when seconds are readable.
h=19 m=58
